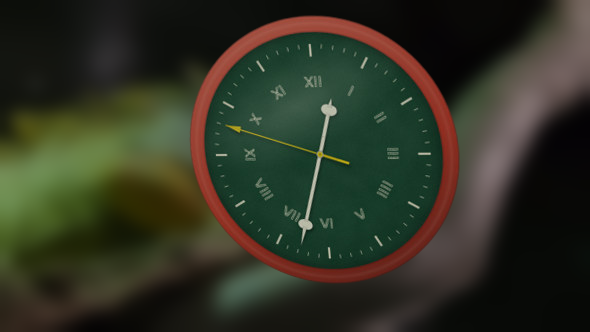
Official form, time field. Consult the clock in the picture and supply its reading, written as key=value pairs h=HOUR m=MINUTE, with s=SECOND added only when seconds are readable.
h=12 m=32 s=48
